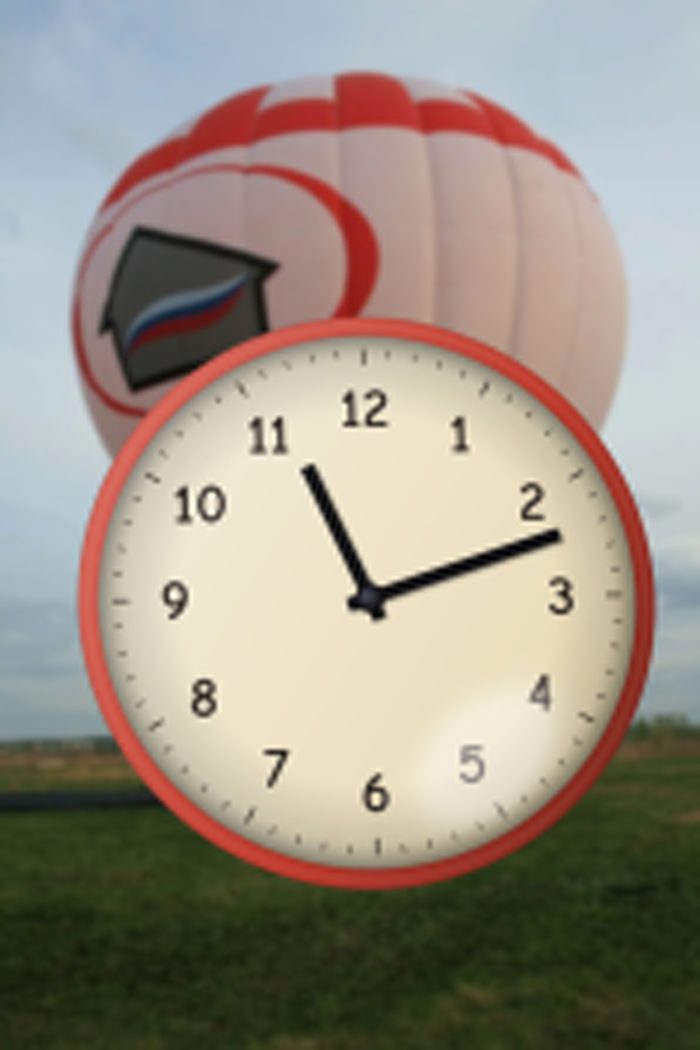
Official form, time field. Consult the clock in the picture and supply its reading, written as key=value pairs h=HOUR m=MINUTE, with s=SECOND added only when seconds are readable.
h=11 m=12
